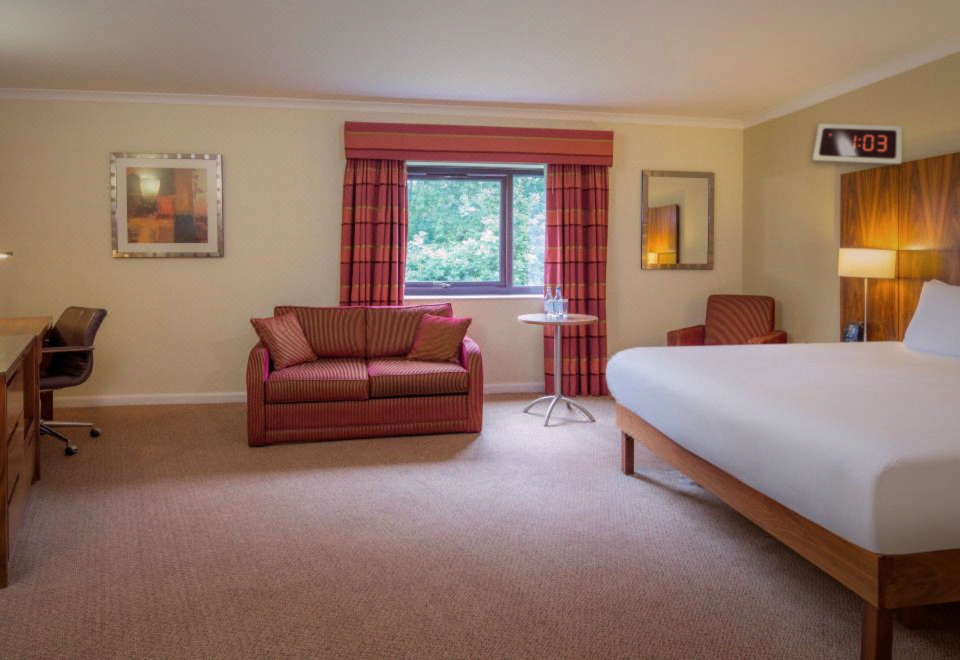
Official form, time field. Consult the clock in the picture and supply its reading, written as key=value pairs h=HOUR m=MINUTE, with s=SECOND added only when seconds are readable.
h=1 m=3
